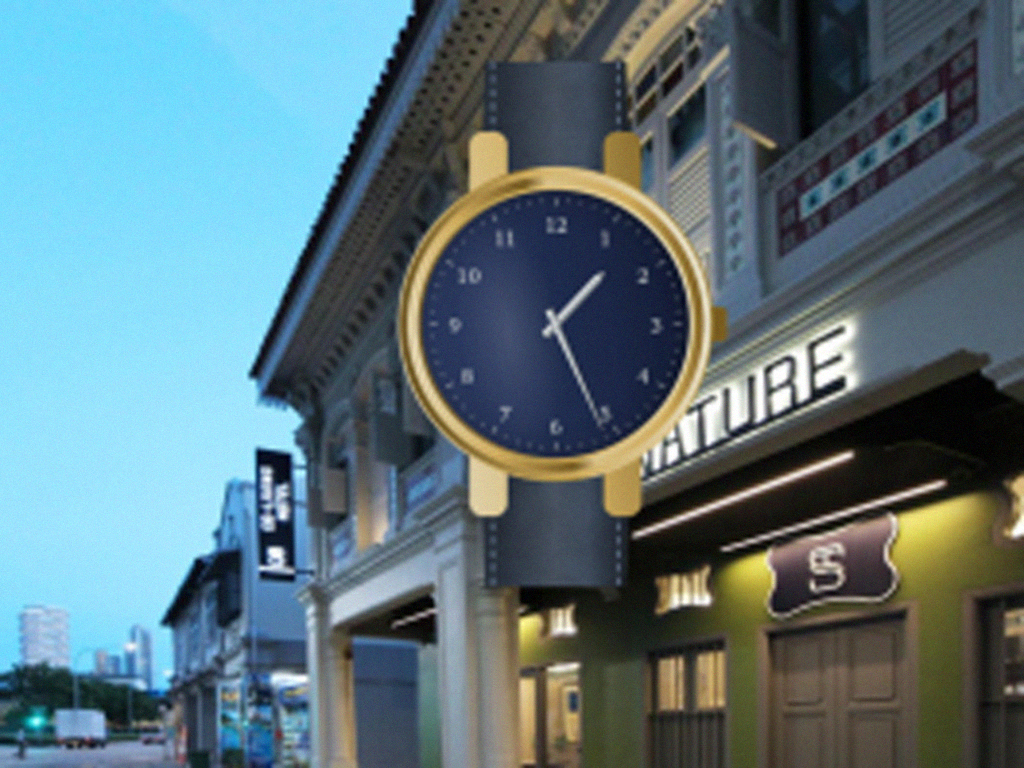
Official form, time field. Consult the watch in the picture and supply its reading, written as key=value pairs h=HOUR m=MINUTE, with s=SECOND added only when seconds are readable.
h=1 m=26
